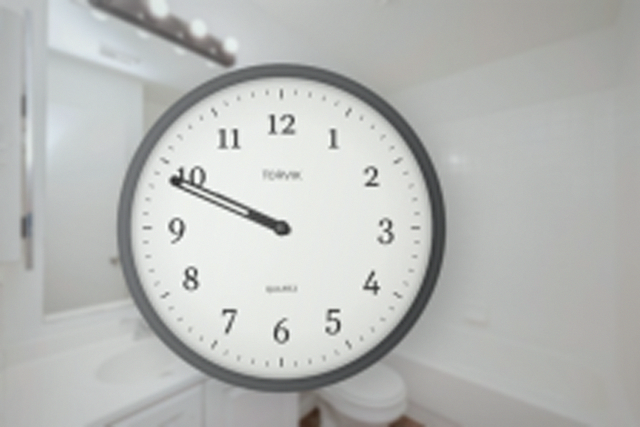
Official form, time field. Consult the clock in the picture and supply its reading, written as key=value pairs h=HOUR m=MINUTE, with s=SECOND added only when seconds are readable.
h=9 m=49
